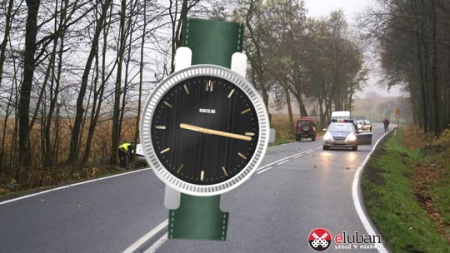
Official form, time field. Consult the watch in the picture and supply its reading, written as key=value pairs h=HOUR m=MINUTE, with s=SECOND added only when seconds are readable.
h=9 m=16
